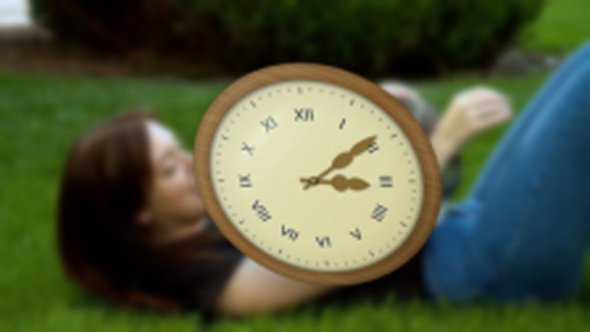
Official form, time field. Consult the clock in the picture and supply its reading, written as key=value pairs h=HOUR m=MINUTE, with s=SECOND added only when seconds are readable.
h=3 m=9
